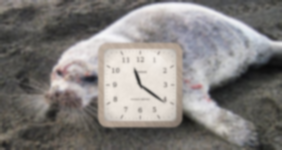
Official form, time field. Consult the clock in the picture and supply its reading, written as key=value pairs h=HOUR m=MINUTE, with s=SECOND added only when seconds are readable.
h=11 m=21
